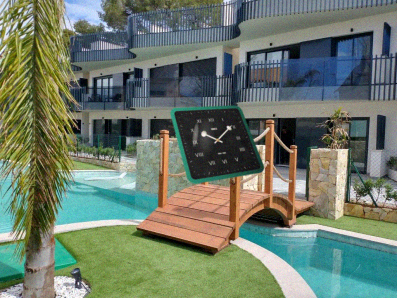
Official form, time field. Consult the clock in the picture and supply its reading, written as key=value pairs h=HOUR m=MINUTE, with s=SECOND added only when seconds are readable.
h=10 m=9
